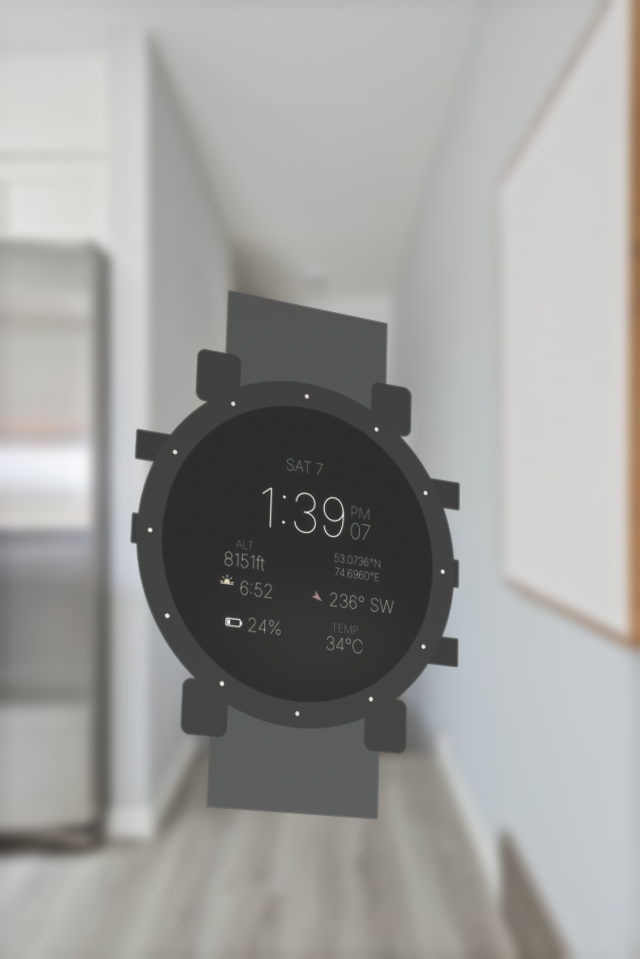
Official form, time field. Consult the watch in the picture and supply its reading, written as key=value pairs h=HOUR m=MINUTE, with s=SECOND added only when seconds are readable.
h=1 m=39 s=7
